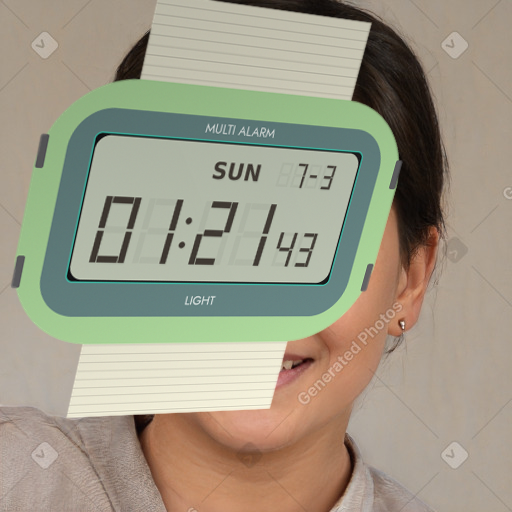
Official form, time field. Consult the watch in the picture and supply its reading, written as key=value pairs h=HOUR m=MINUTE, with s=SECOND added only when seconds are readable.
h=1 m=21 s=43
